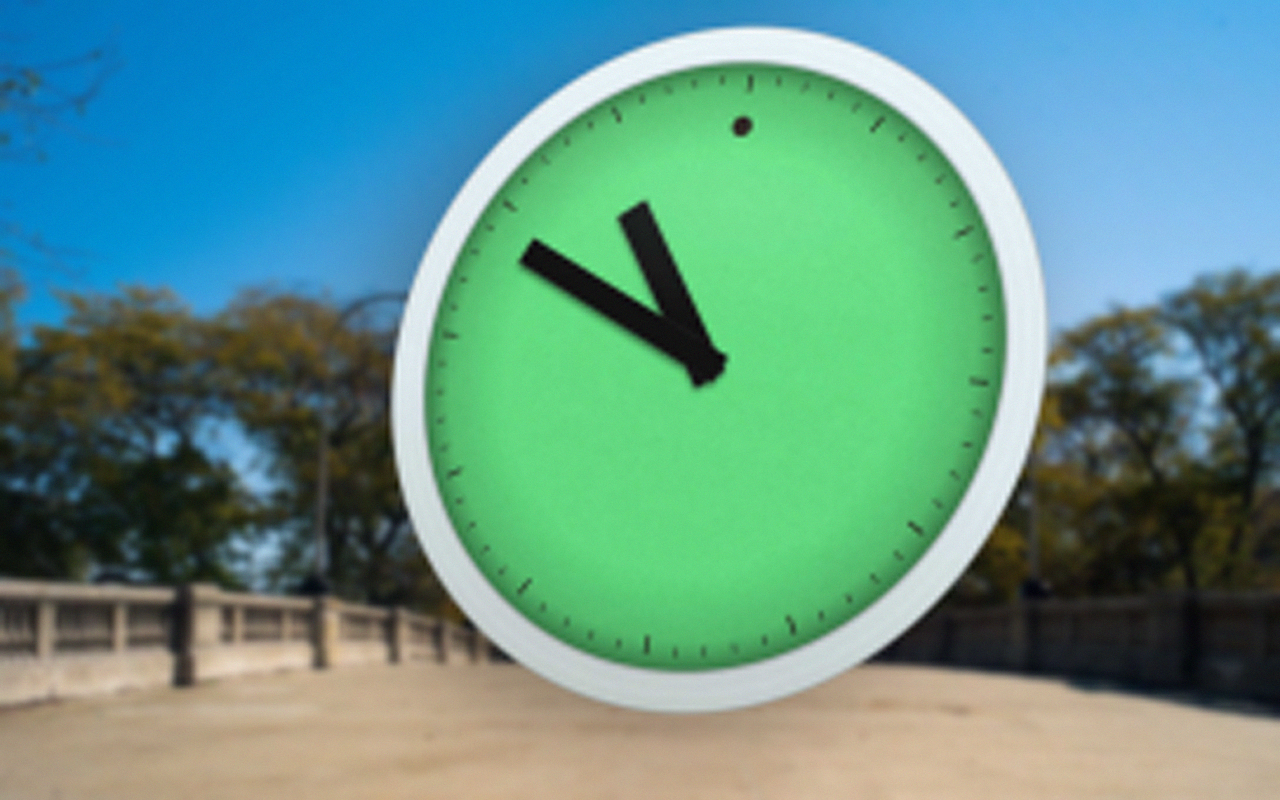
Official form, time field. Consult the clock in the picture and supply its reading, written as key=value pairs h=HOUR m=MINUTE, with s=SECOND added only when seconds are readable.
h=10 m=49
